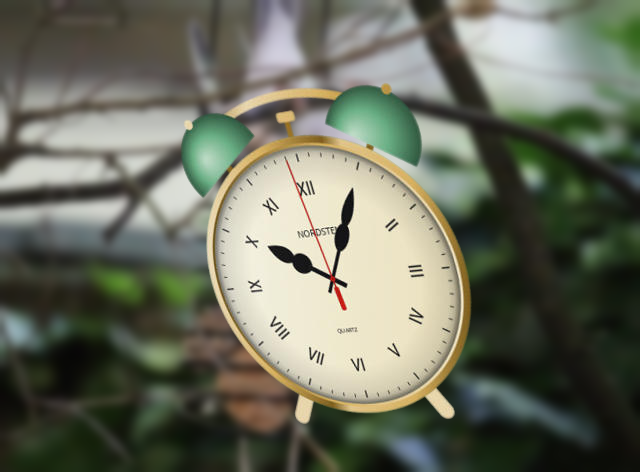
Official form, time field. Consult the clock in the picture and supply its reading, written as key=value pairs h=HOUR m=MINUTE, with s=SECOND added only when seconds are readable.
h=10 m=4 s=59
